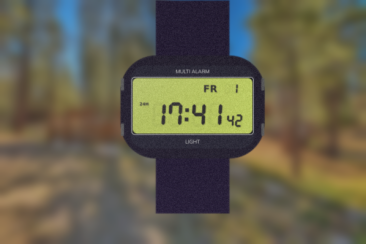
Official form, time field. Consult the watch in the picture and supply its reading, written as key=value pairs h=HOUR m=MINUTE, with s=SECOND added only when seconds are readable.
h=17 m=41 s=42
